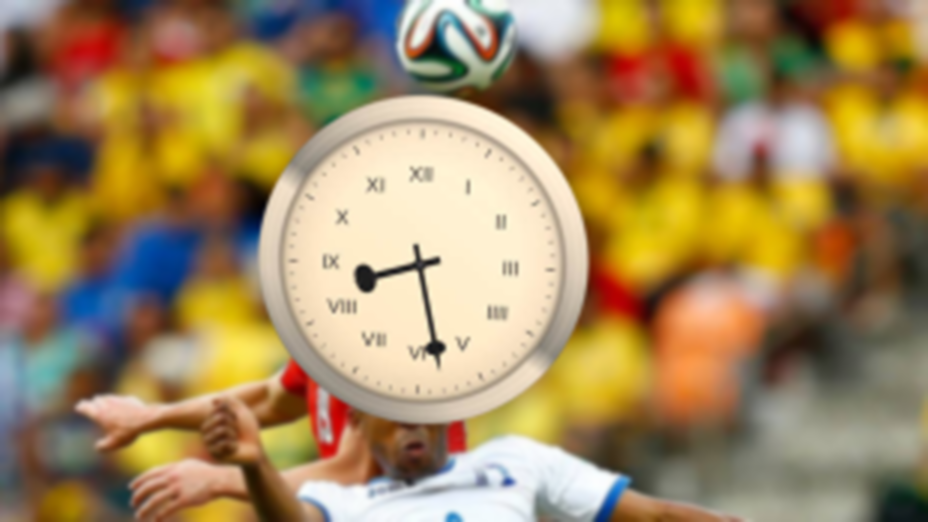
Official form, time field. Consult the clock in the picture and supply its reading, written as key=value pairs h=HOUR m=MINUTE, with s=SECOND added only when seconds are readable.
h=8 m=28
